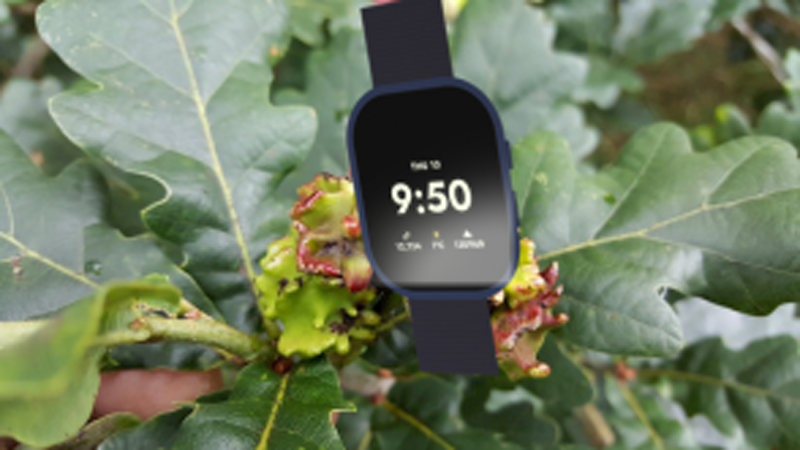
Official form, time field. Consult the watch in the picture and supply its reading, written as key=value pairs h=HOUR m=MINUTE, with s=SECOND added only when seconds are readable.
h=9 m=50
